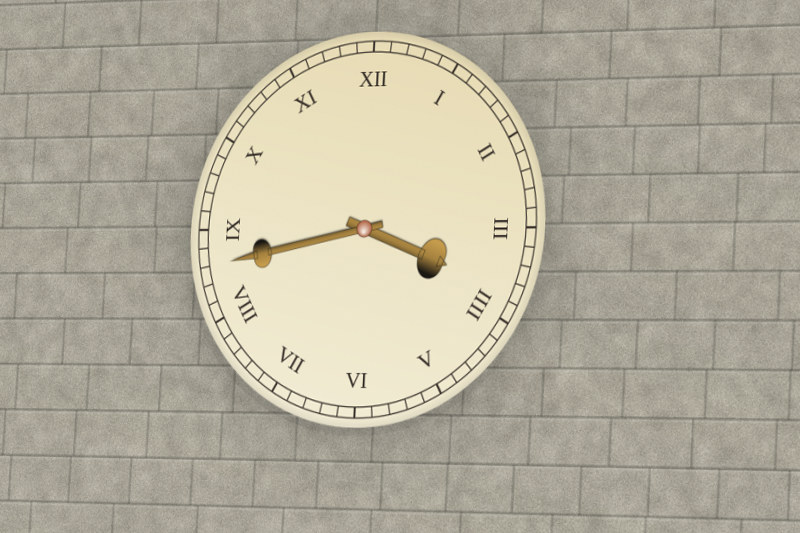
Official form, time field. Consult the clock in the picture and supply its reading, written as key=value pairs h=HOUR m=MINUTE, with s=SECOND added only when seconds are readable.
h=3 m=43
